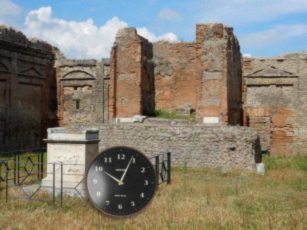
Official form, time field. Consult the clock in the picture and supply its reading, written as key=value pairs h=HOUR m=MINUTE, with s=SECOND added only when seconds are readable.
h=10 m=4
